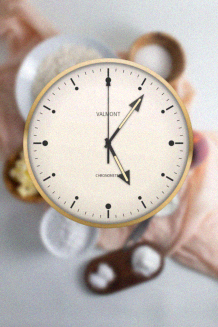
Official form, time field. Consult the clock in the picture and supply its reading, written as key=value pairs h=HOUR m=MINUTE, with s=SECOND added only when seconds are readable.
h=5 m=6 s=0
